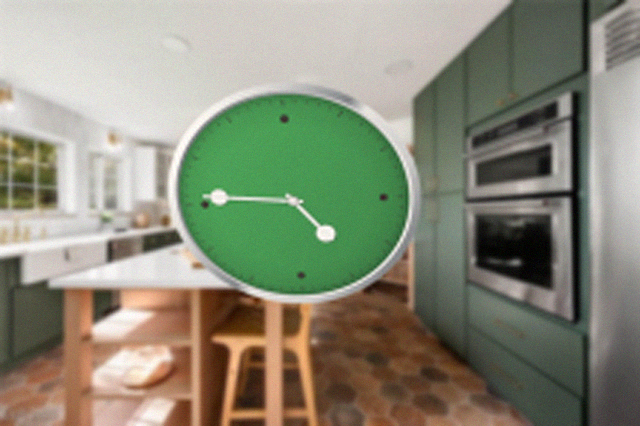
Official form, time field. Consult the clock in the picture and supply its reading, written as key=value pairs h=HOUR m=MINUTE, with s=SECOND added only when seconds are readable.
h=4 m=46
